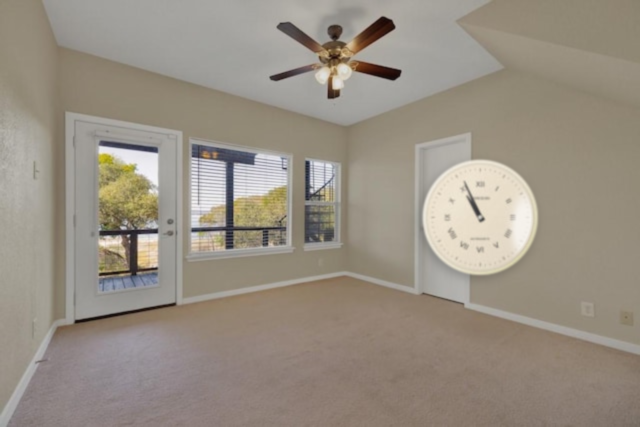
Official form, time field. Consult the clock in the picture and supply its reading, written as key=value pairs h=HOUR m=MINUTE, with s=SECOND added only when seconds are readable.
h=10 m=56
